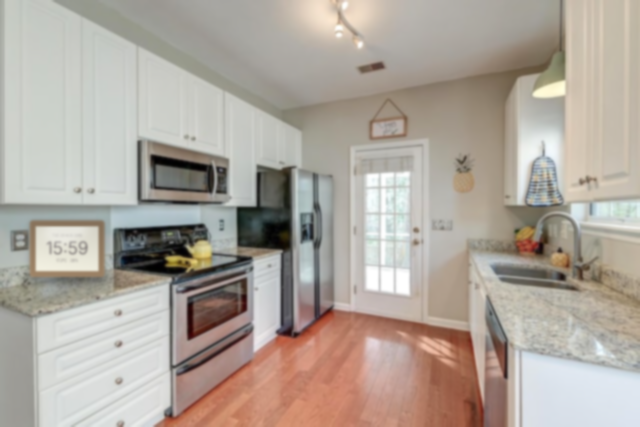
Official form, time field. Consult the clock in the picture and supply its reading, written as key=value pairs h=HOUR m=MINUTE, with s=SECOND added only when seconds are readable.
h=15 m=59
